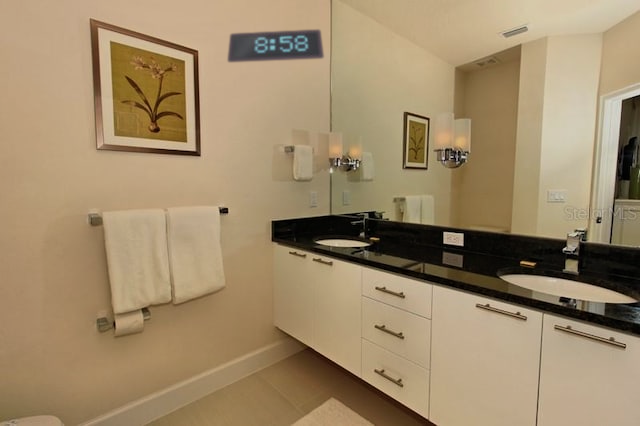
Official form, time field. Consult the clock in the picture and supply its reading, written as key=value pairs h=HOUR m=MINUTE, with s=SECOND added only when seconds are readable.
h=8 m=58
